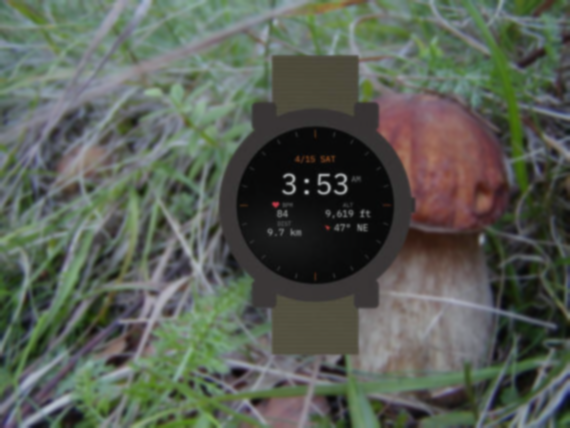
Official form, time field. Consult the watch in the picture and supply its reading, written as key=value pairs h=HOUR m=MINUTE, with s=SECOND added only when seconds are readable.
h=3 m=53
